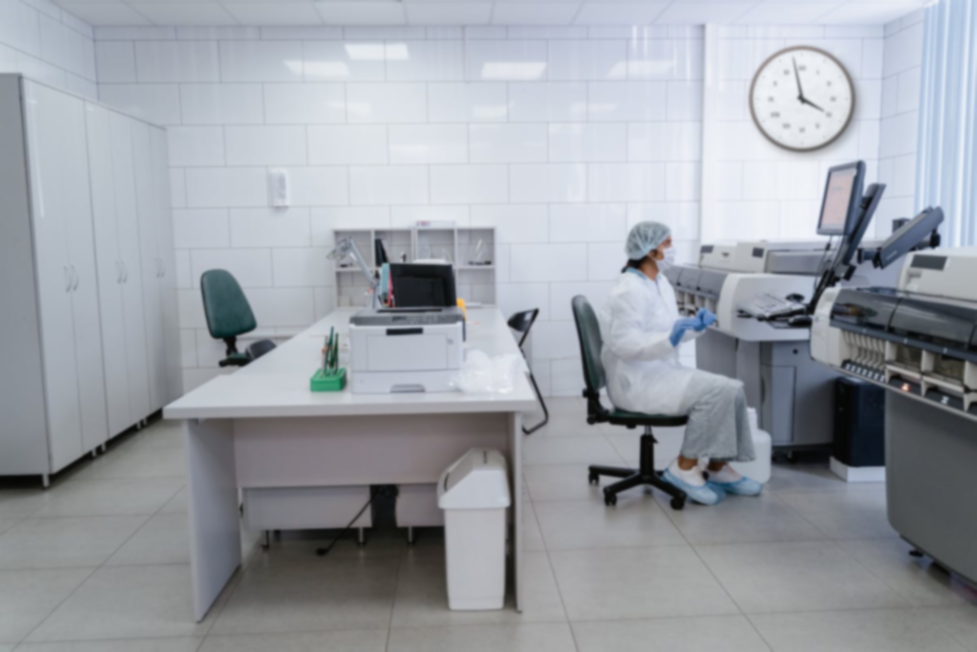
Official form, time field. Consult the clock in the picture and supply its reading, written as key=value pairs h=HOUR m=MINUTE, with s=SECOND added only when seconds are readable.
h=3 m=58
